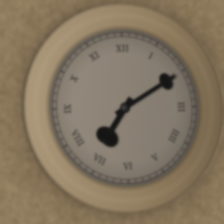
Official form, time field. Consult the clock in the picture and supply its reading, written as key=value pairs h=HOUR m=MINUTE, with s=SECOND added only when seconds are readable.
h=7 m=10
